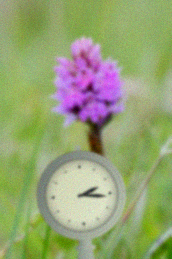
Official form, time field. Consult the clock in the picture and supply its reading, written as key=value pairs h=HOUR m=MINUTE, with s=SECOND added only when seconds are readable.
h=2 m=16
